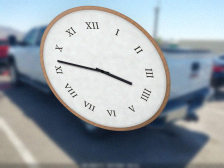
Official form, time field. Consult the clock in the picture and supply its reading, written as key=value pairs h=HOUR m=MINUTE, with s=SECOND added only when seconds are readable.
h=3 m=47
